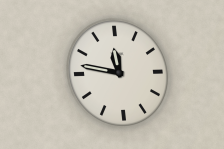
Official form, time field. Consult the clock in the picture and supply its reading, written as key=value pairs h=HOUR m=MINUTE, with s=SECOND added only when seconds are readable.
h=11 m=47
